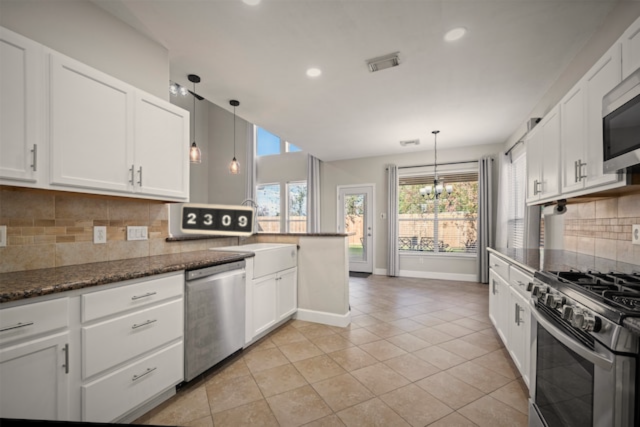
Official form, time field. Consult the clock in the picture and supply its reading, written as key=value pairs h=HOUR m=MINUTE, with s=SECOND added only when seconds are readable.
h=23 m=9
